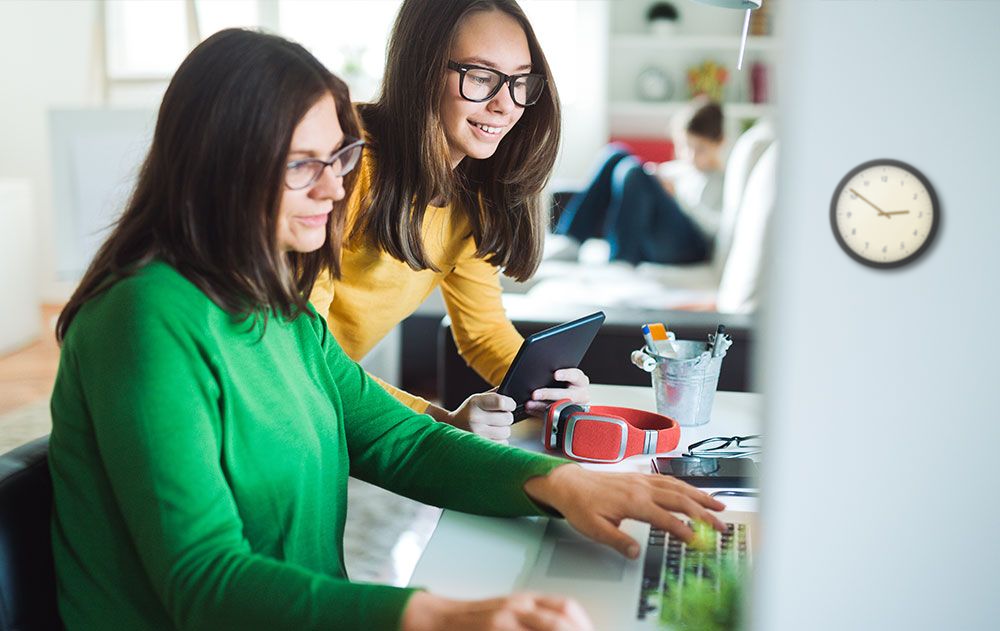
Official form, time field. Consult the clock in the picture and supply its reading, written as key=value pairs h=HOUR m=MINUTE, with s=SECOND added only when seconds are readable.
h=2 m=51
